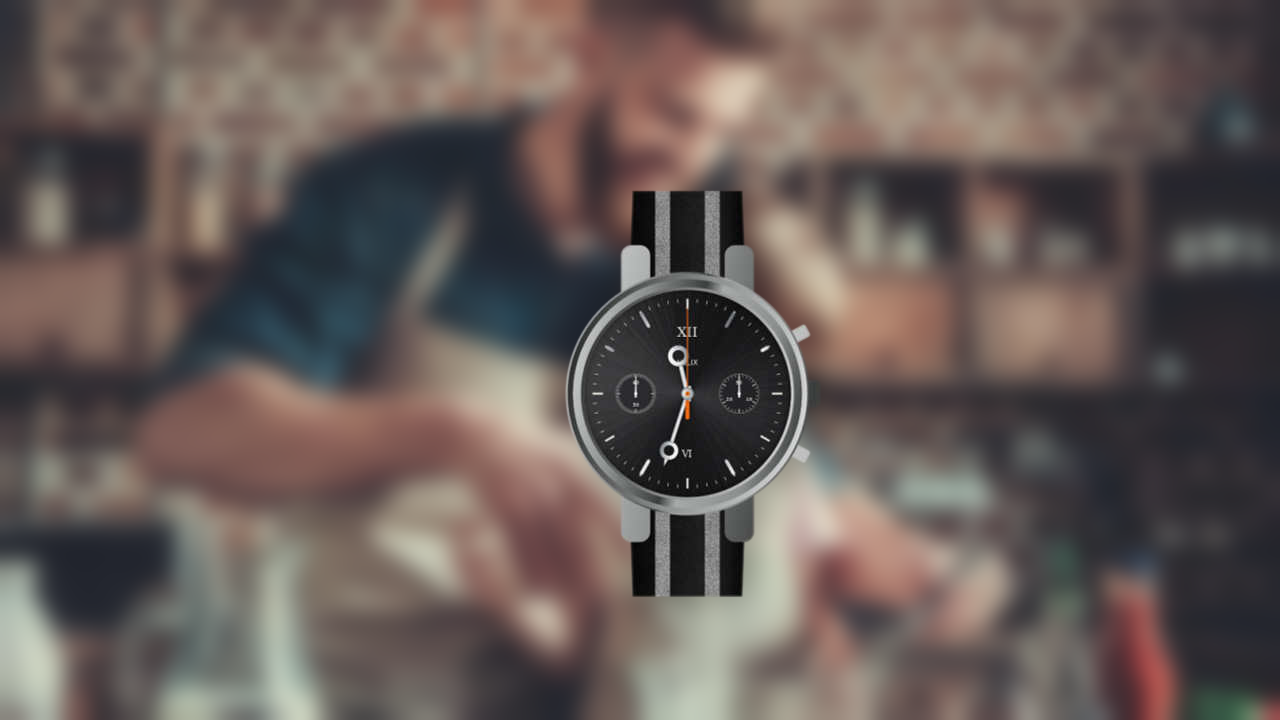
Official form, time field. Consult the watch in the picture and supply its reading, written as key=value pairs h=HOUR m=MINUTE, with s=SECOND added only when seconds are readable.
h=11 m=33
